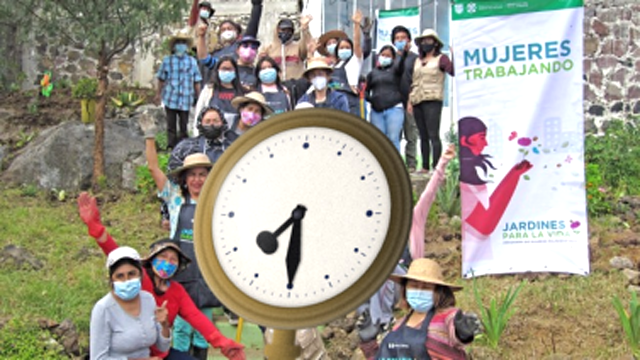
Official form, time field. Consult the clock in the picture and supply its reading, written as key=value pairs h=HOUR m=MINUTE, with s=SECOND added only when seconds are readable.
h=7 m=30
